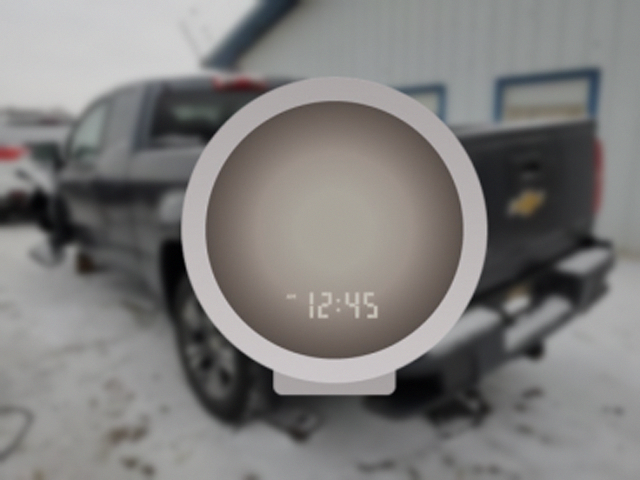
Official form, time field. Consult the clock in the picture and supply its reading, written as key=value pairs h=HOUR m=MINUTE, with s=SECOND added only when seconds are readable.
h=12 m=45
